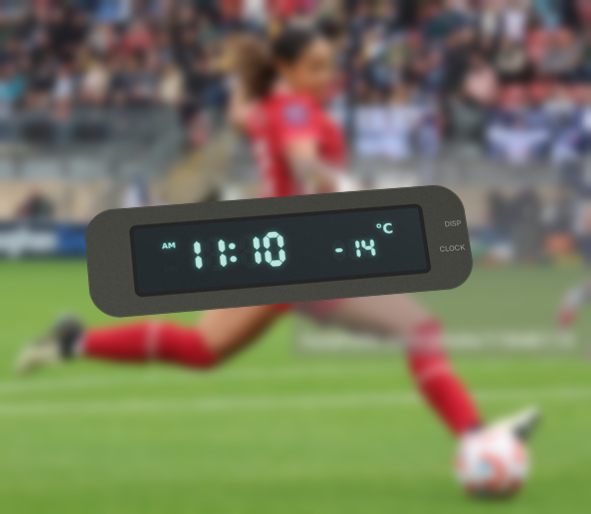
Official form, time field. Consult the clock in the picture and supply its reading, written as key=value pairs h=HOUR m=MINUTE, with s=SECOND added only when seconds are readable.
h=11 m=10
